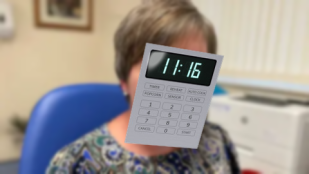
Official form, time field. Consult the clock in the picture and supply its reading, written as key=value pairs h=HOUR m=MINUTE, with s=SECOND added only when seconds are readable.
h=11 m=16
